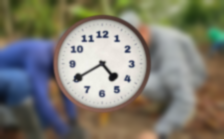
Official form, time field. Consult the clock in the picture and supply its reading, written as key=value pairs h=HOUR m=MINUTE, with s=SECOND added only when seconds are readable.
h=4 m=40
